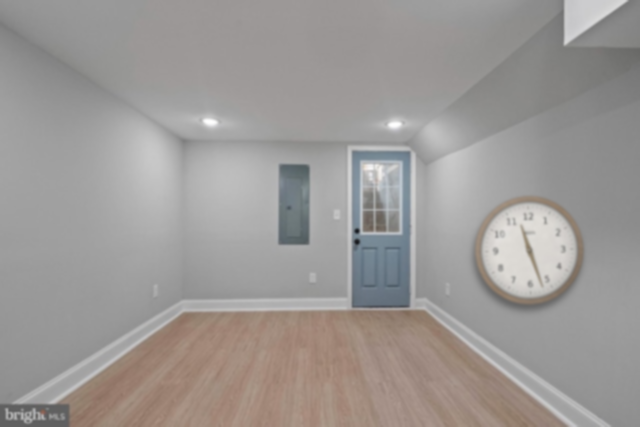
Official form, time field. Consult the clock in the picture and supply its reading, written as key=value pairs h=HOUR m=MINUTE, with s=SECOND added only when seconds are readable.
h=11 m=27
